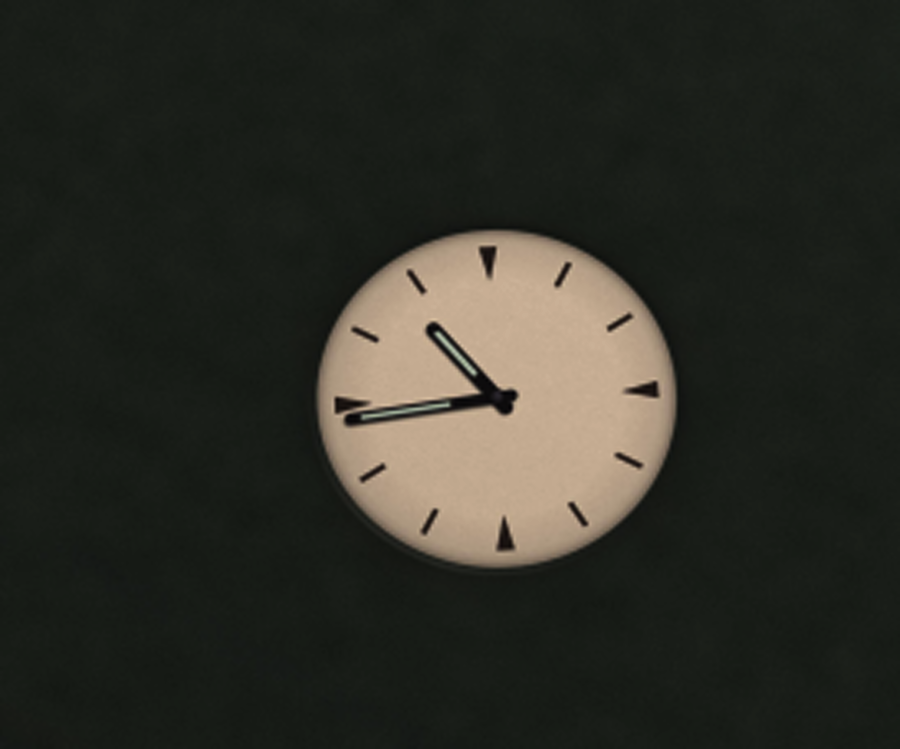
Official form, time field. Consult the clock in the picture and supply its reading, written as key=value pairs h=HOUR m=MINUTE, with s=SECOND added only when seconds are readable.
h=10 m=44
